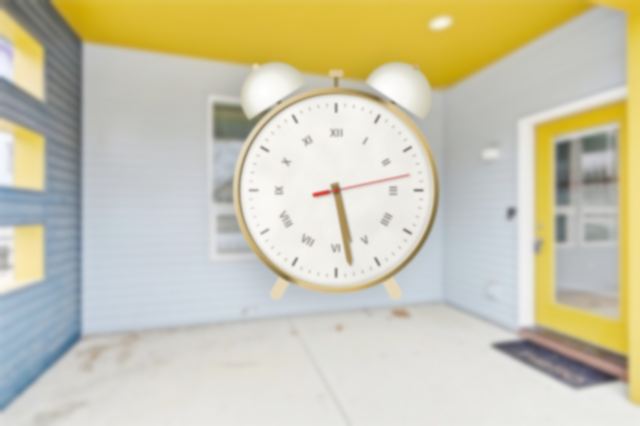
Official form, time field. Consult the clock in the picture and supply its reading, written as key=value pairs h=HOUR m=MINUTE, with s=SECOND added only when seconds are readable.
h=5 m=28 s=13
